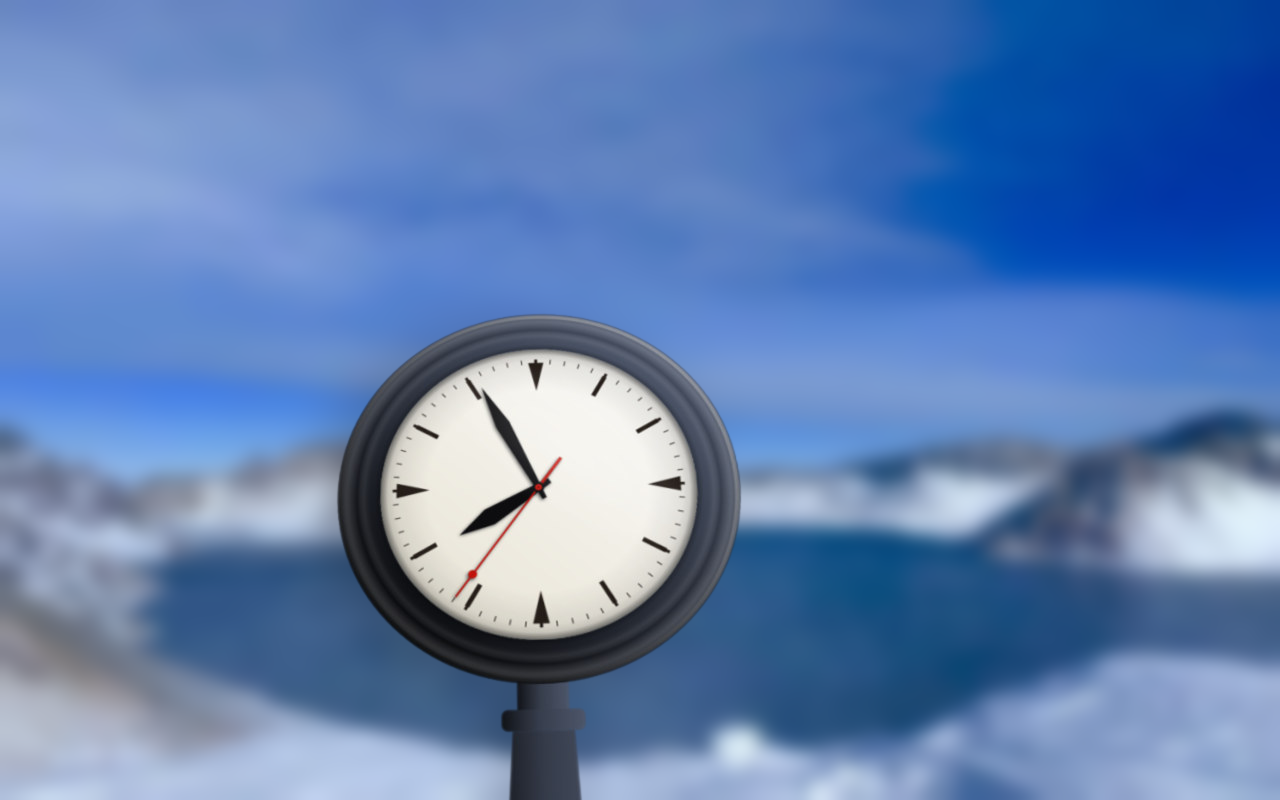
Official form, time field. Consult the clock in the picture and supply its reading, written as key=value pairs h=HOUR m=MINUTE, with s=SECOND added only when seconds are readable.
h=7 m=55 s=36
